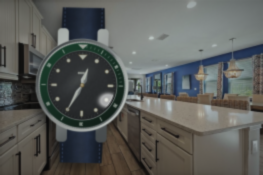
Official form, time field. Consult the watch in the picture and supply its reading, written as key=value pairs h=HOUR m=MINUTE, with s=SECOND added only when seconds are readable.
h=12 m=35
